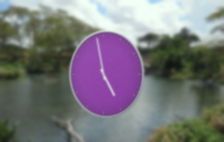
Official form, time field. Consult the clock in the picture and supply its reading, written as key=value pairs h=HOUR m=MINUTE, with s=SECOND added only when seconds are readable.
h=4 m=58
